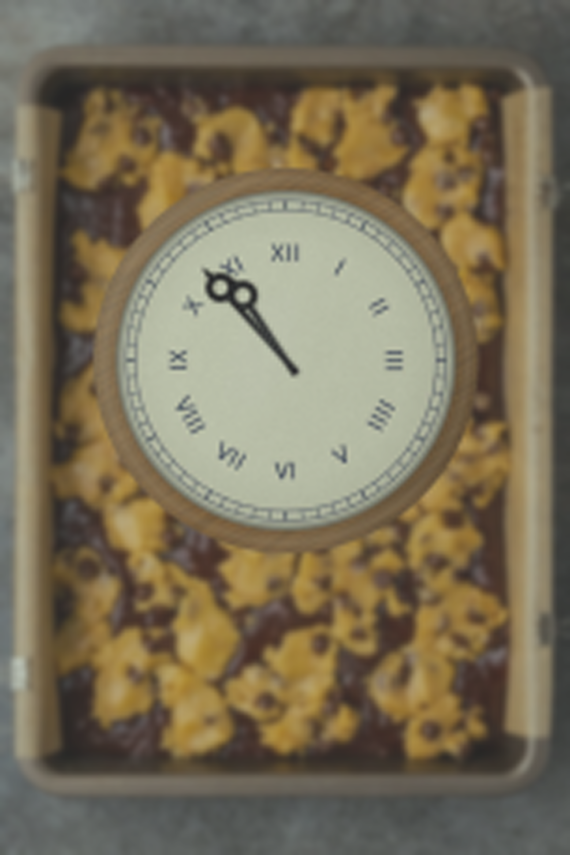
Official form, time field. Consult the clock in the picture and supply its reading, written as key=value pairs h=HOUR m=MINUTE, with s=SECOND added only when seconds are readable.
h=10 m=53
